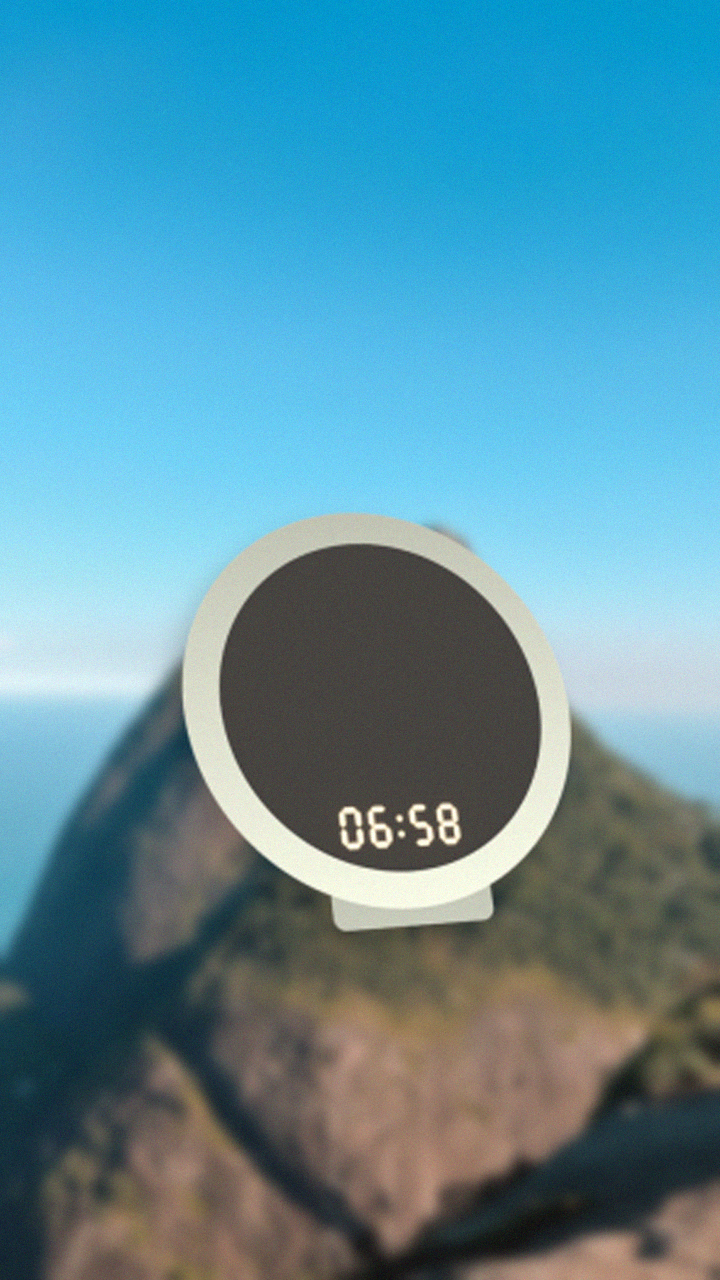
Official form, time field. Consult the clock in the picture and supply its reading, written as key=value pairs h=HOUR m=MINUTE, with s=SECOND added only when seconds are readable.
h=6 m=58
